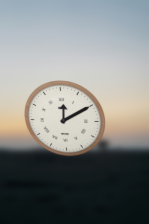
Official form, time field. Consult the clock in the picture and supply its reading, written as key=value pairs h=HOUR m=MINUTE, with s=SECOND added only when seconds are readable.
h=12 m=10
